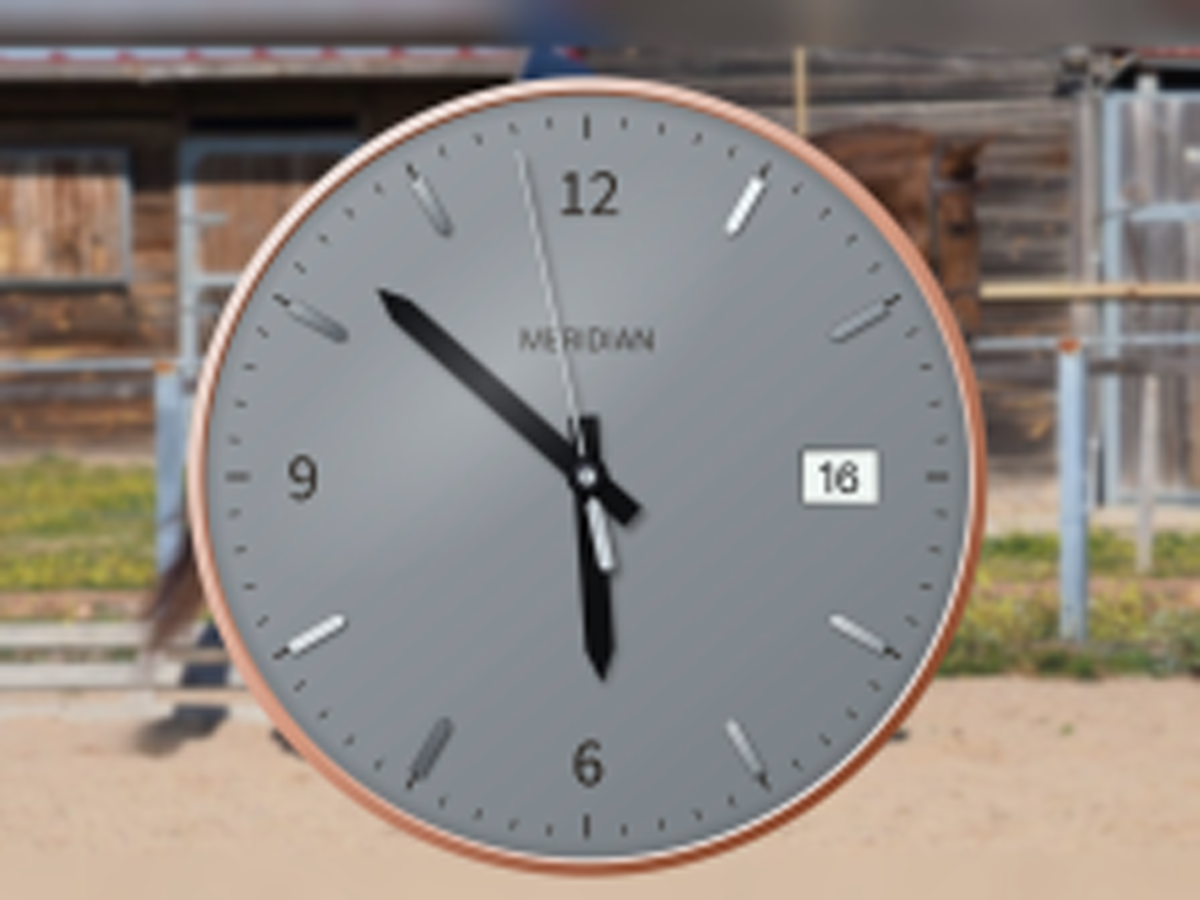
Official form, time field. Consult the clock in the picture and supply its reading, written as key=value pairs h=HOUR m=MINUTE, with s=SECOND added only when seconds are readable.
h=5 m=51 s=58
